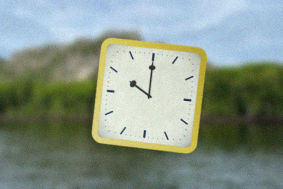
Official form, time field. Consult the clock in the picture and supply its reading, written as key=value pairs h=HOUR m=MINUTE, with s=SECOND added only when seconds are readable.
h=10 m=0
